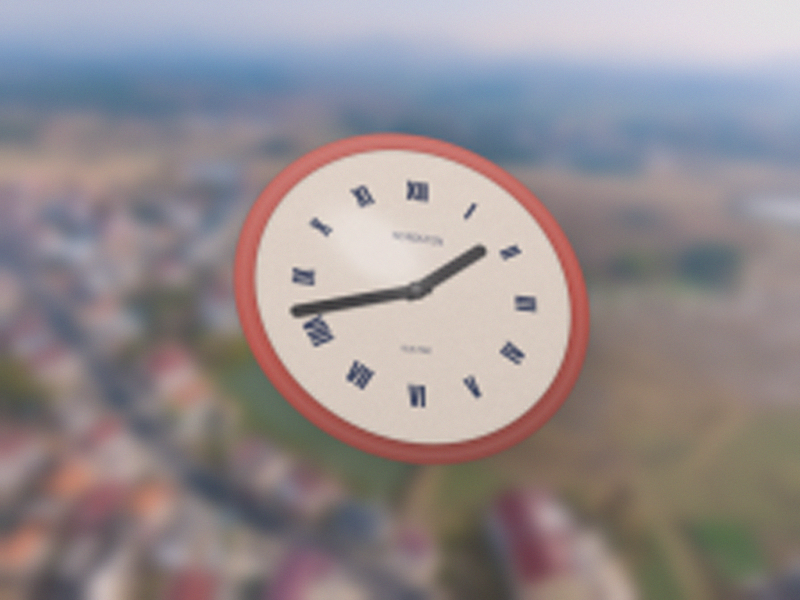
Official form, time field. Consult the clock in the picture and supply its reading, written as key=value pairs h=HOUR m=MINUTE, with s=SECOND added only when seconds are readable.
h=1 m=42
